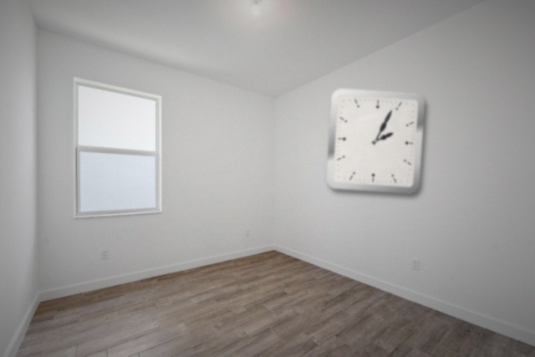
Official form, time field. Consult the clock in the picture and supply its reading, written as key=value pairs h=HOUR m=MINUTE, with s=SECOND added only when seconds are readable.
h=2 m=4
